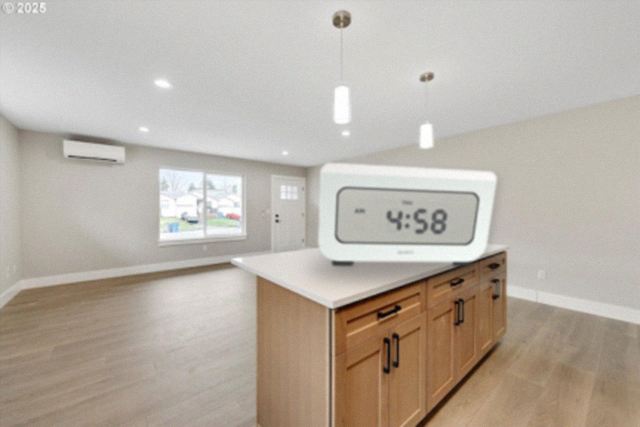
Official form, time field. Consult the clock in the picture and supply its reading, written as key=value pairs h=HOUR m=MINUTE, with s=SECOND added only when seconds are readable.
h=4 m=58
